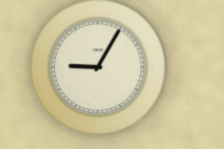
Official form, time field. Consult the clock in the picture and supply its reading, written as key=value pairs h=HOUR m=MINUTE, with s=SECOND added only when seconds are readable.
h=9 m=5
